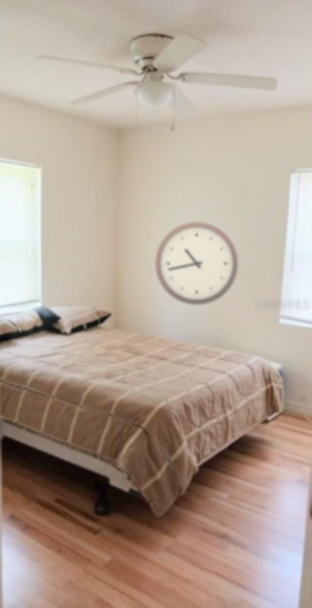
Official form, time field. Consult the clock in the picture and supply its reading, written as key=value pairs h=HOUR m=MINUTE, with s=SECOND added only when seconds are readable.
h=10 m=43
